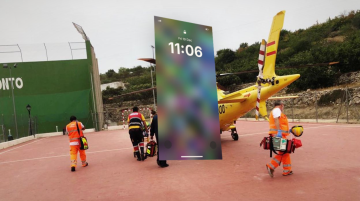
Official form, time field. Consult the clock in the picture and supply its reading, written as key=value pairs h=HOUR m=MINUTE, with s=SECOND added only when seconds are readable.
h=11 m=6
